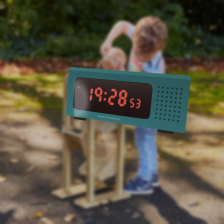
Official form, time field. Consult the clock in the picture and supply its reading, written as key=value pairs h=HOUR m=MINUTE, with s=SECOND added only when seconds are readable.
h=19 m=28 s=53
